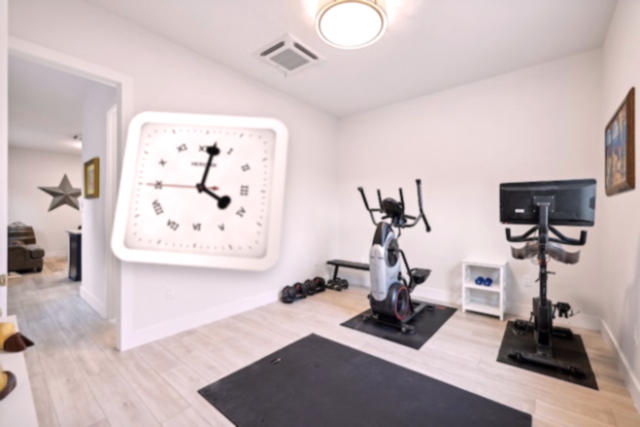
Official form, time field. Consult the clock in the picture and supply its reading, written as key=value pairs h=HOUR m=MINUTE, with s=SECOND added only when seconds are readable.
h=4 m=1 s=45
